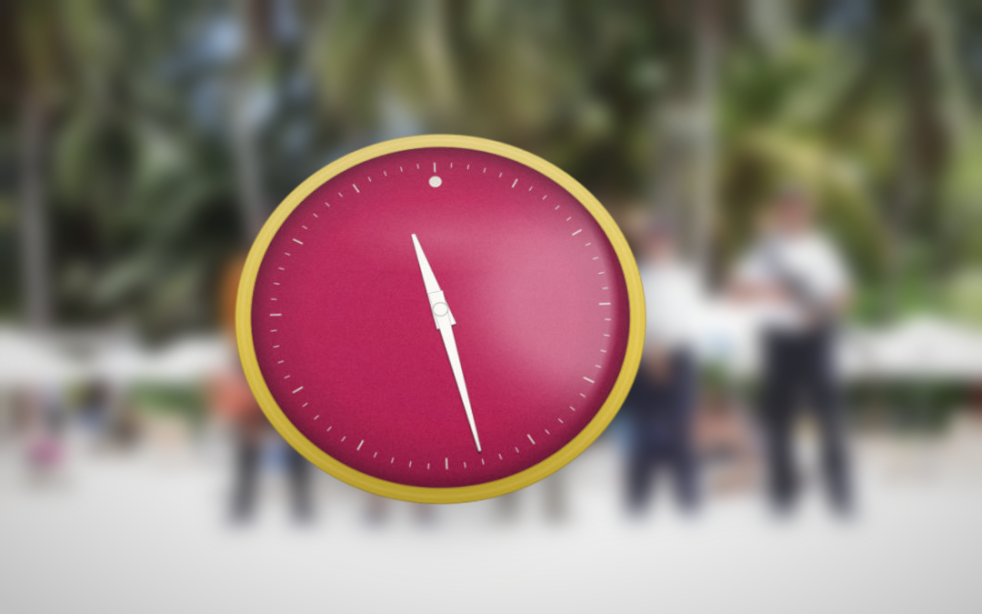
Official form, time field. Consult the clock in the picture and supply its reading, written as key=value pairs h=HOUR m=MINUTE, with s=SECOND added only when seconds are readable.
h=11 m=28
